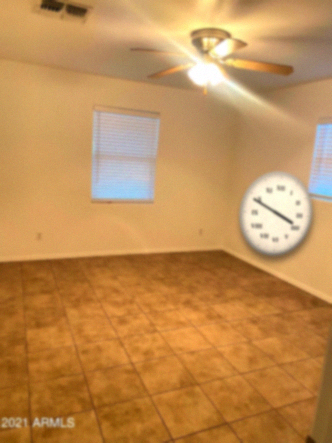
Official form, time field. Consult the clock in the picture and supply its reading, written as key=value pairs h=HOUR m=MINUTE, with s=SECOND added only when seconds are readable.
h=3 m=49
